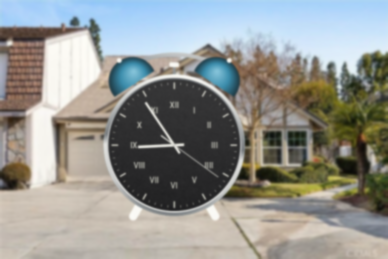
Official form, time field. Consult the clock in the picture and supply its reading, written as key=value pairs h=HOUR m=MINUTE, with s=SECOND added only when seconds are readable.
h=8 m=54 s=21
